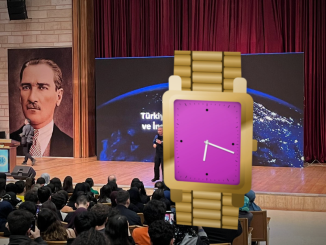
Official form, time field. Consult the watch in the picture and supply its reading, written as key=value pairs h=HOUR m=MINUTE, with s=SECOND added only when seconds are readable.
h=6 m=18
